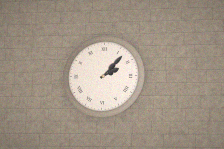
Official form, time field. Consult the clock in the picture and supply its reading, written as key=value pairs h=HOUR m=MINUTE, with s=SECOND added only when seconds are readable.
h=2 m=7
